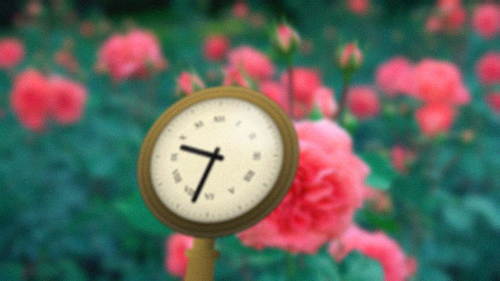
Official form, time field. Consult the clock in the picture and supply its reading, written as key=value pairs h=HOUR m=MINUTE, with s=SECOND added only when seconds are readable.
h=9 m=33
